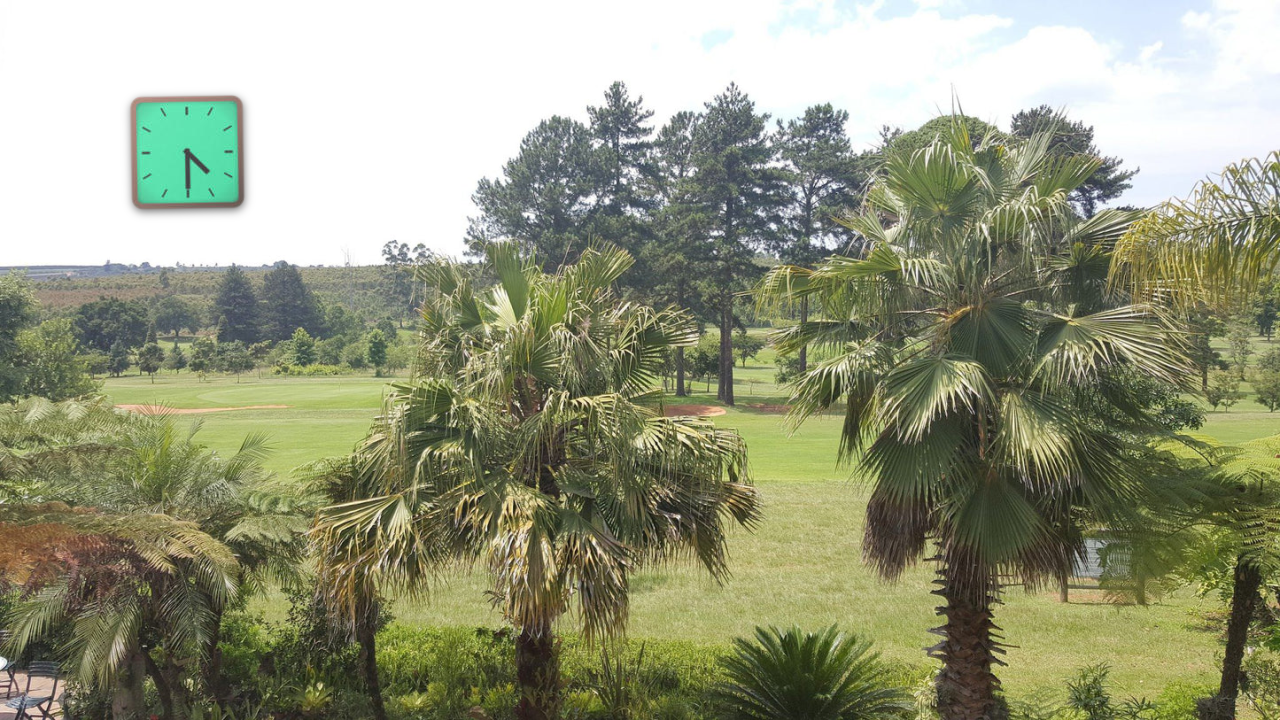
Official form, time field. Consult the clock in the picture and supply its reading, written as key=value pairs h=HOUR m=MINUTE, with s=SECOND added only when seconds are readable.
h=4 m=30
